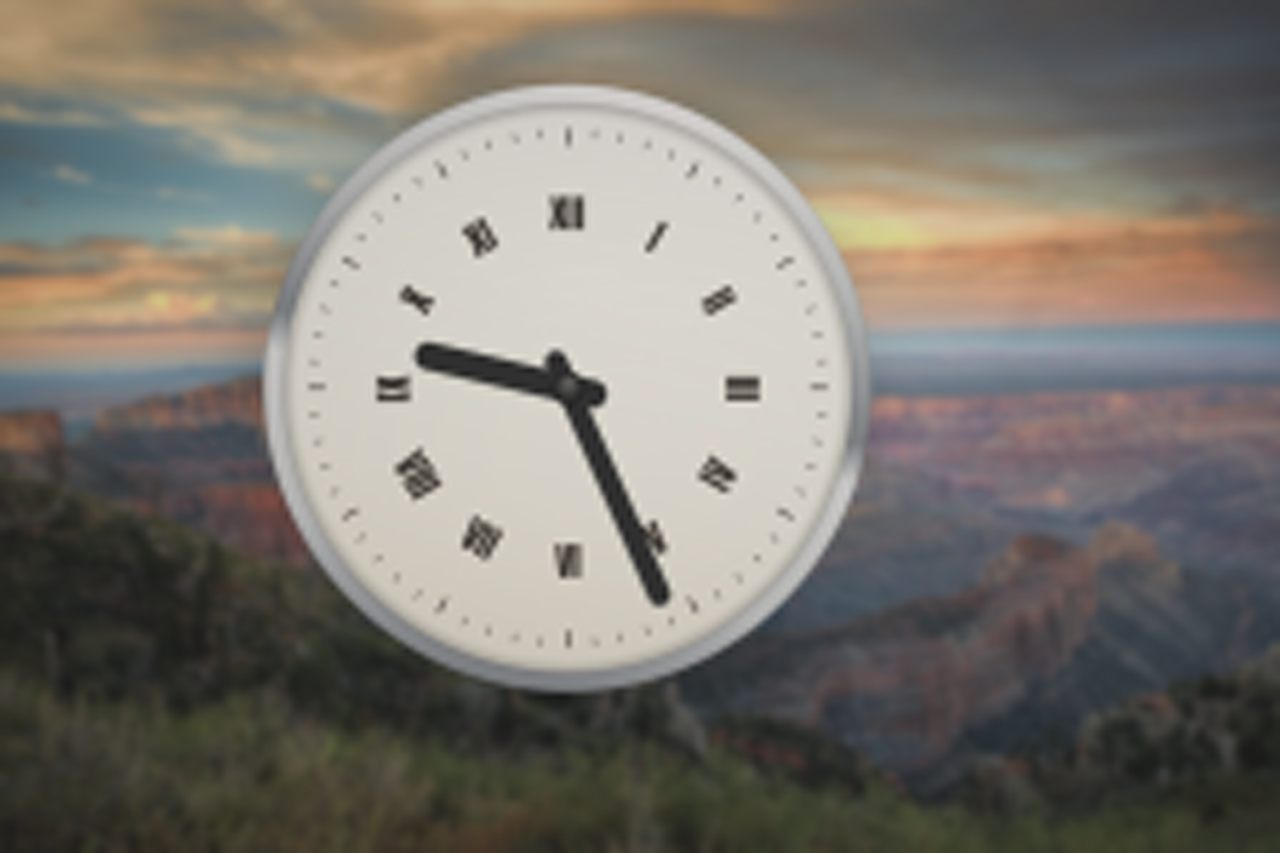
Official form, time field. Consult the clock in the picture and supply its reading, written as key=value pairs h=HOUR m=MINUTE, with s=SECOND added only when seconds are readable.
h=9 m=26
